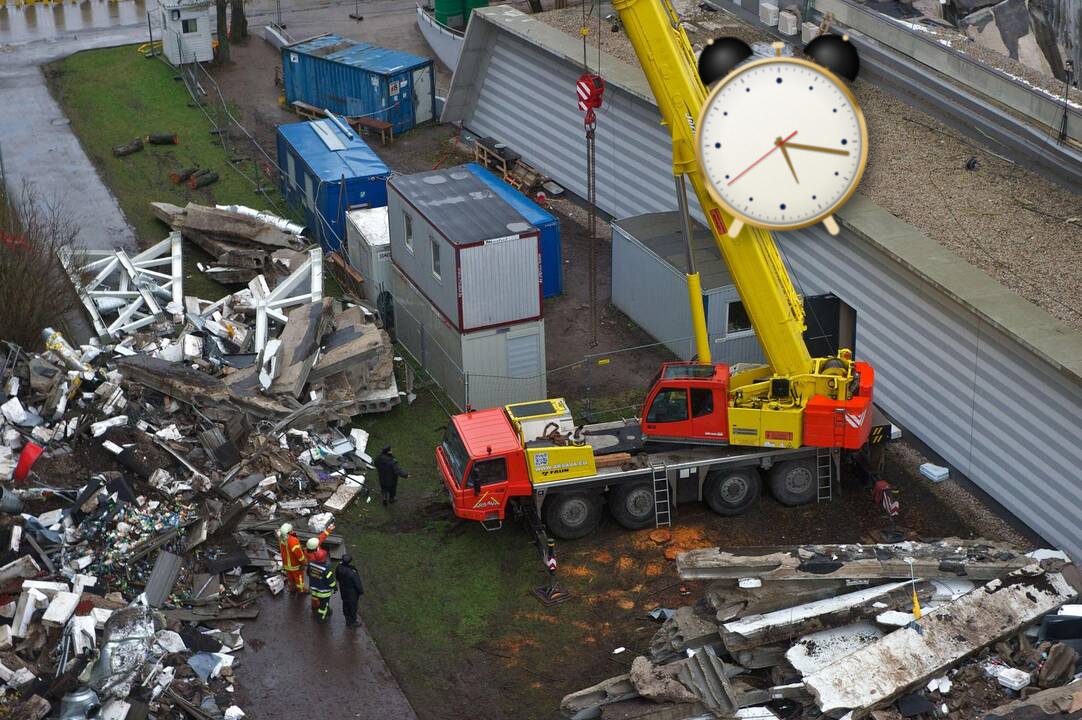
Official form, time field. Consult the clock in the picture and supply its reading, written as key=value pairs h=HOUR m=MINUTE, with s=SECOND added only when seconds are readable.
h=5 m=16 s=39
